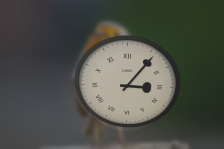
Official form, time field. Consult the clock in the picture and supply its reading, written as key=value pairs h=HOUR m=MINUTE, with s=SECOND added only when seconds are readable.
h=3 m=6
